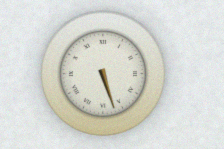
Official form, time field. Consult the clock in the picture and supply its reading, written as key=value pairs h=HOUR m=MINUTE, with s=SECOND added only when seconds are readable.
h=5 m=27
